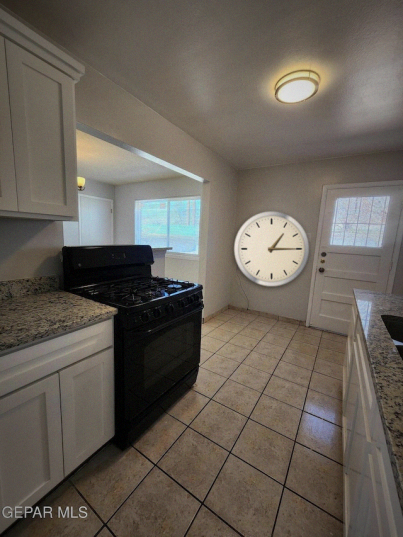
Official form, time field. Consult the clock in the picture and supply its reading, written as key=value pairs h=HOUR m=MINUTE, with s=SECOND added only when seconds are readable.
h=1 m=15
